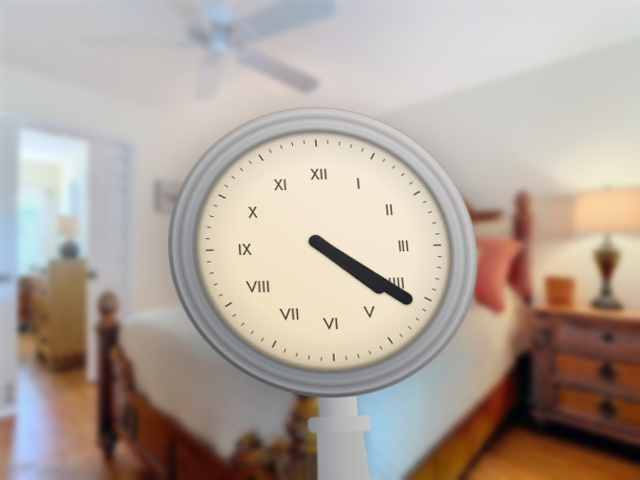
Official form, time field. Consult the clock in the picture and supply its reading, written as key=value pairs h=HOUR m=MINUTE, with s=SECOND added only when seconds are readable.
h=4 m=21
